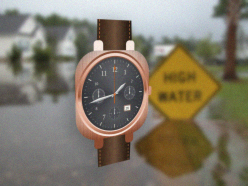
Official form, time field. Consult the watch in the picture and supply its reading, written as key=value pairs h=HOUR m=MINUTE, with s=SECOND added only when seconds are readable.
h=1 m=43
